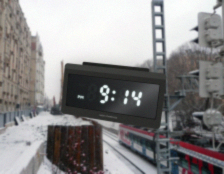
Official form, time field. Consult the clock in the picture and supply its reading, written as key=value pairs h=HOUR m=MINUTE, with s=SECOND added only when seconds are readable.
h=9 m=14
